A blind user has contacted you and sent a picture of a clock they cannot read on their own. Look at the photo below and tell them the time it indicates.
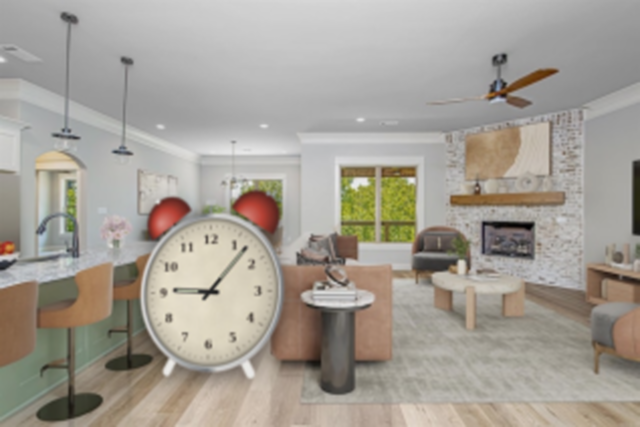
9:07
